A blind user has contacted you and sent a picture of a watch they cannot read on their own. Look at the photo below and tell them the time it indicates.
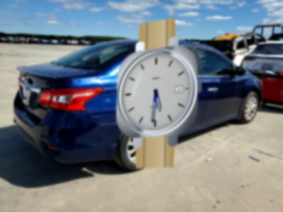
5:31
